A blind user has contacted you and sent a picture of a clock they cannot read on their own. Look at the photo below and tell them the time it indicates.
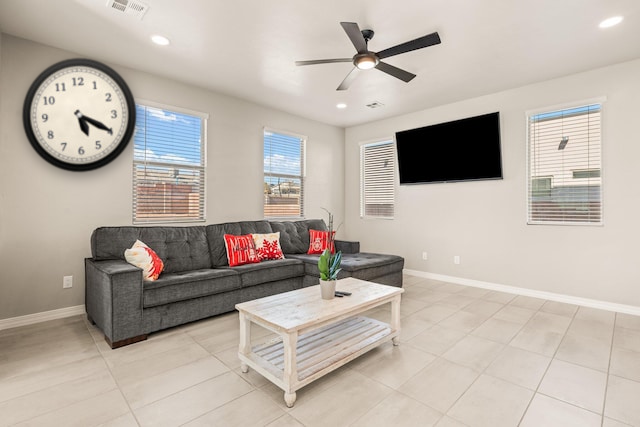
5:20
